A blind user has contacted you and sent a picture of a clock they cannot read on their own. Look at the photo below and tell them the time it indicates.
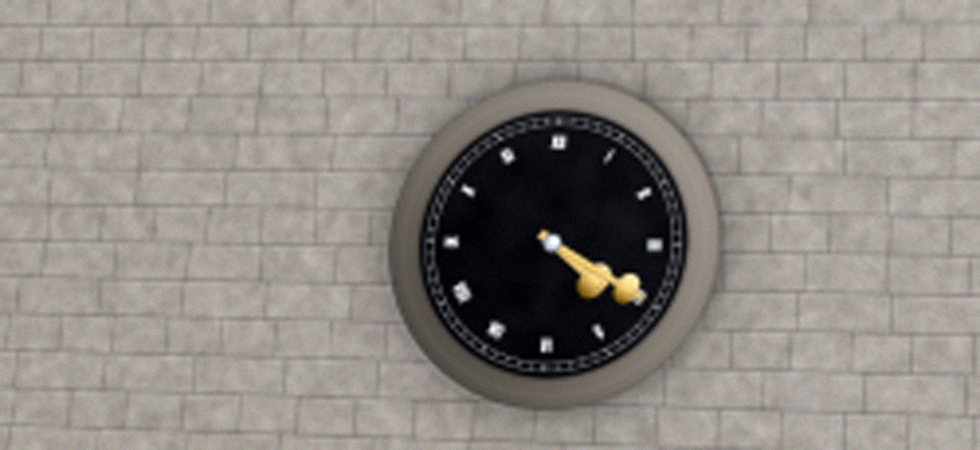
4:20
